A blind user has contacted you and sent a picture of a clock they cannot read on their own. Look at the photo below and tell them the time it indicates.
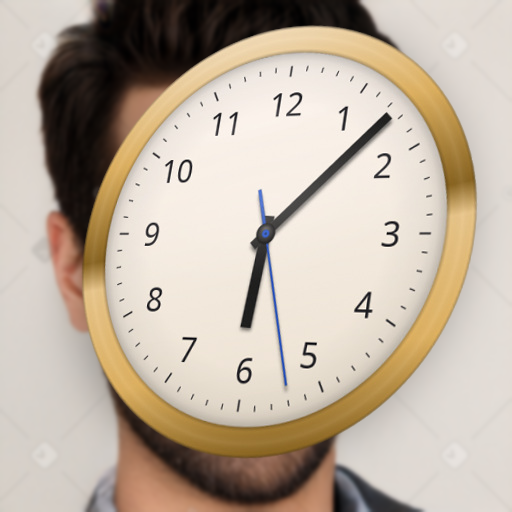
6:07:27
